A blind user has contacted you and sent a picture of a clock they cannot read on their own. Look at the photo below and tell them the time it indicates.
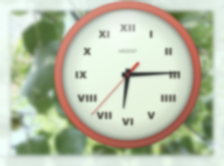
6:14:37
